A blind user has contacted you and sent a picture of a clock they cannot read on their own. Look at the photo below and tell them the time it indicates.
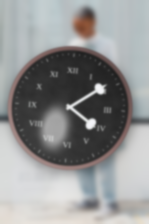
4:09
